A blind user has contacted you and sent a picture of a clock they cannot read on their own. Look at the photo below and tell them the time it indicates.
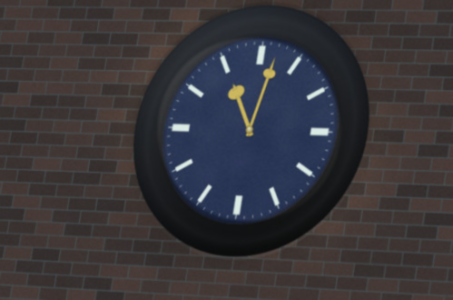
11:02
